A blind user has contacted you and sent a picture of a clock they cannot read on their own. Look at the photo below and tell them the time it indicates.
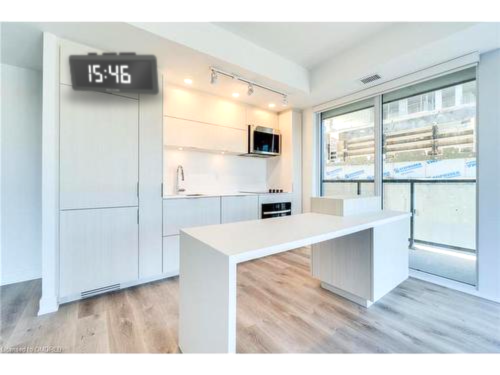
15:46
